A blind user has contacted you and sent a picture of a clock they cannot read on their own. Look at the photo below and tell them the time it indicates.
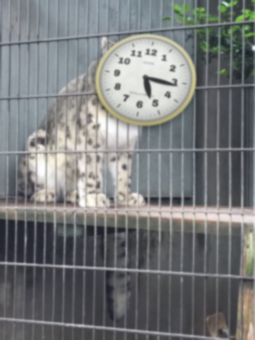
5:16
